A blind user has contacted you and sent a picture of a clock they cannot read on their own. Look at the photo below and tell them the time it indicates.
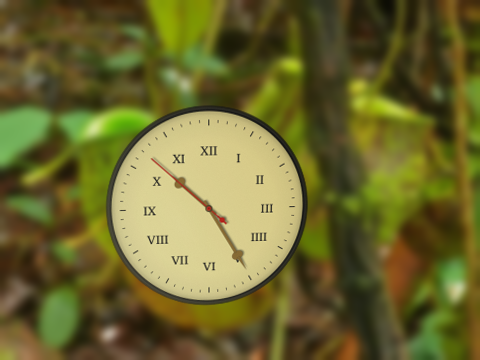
10:24:52
